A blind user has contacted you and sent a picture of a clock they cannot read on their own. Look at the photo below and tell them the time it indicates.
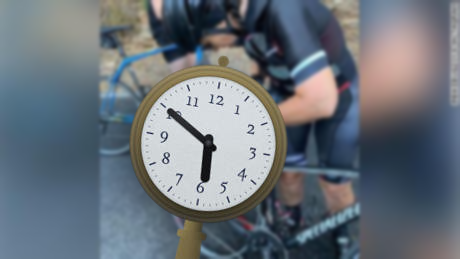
5:50
